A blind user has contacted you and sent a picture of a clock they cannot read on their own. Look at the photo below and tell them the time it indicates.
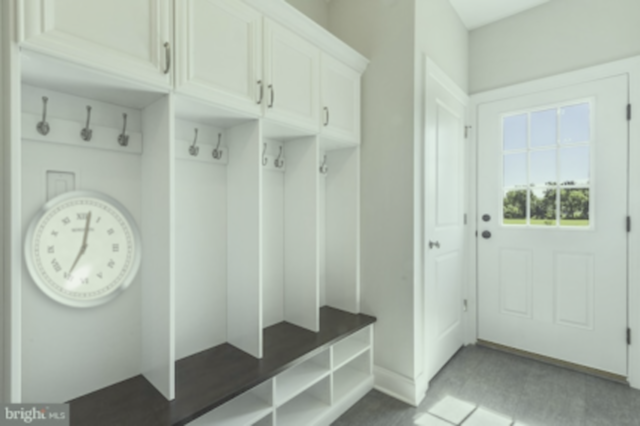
7:02
